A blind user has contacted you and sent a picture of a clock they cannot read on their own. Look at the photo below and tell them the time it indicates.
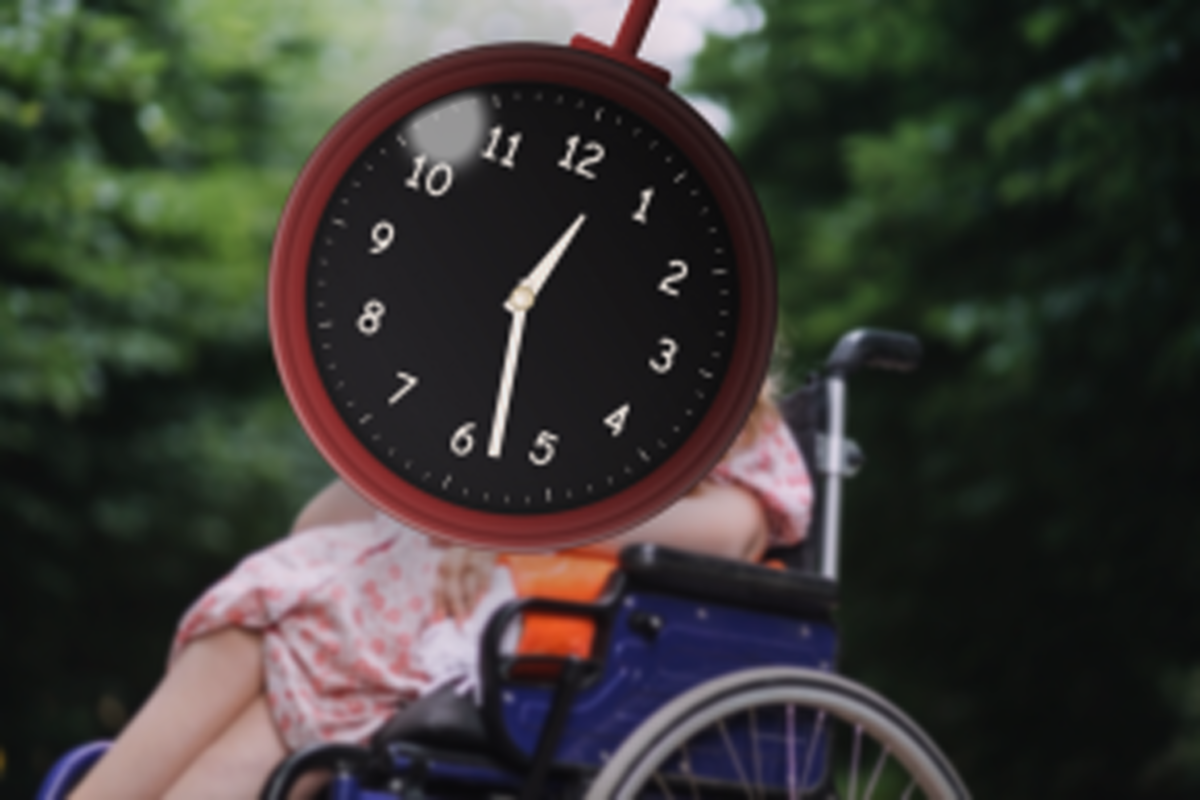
12:28
